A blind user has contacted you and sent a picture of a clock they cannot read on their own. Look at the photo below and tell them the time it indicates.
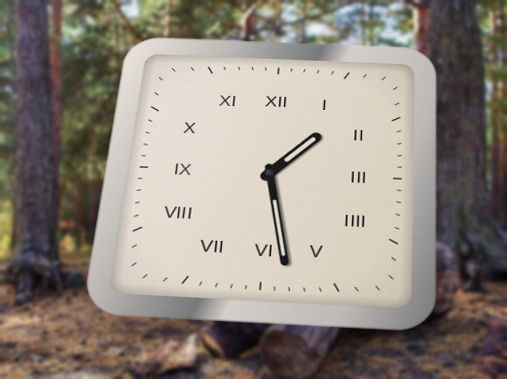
1:28
